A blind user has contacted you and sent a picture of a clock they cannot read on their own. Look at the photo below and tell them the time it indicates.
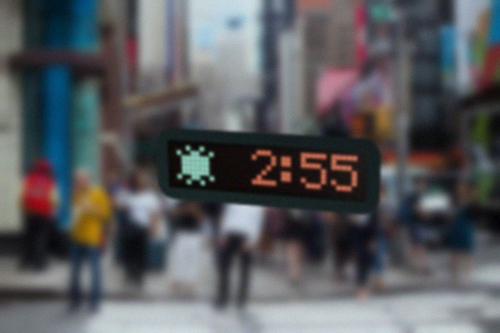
2:55
